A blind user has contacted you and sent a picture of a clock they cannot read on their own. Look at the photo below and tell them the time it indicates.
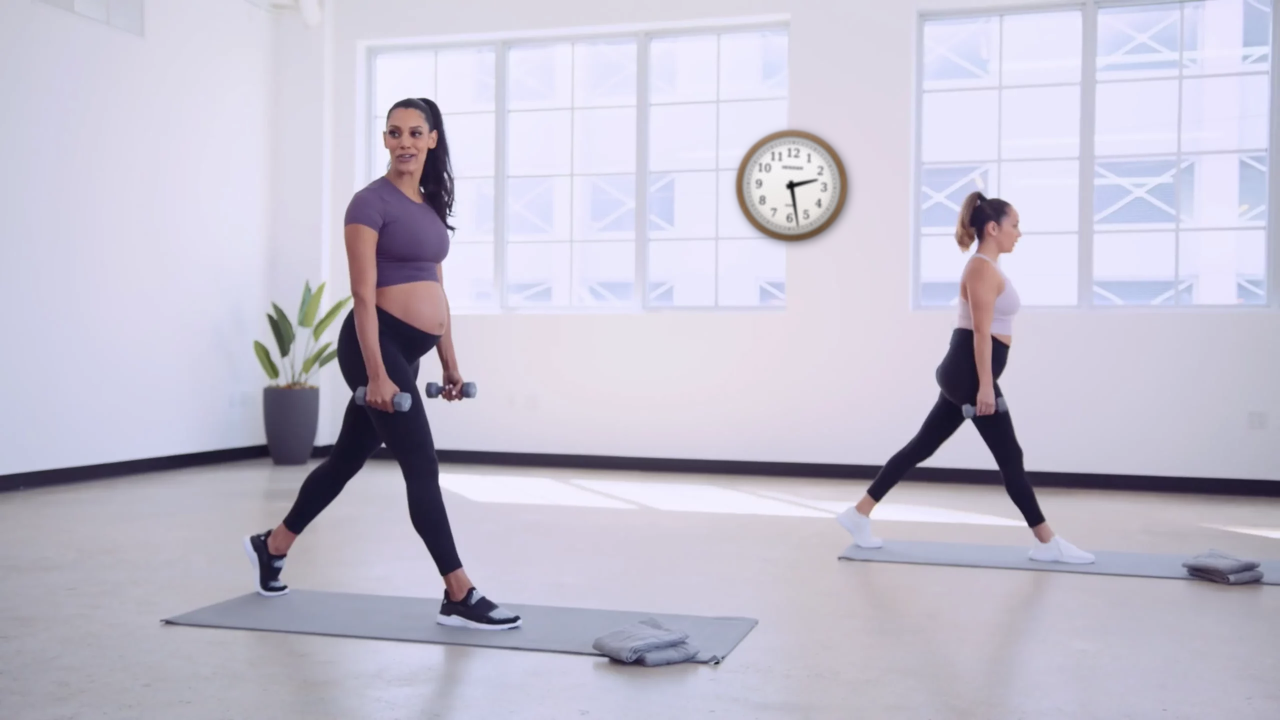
2:28
